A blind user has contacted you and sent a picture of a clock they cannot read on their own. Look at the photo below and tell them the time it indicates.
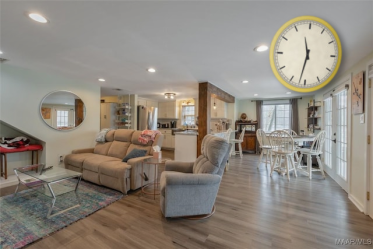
11:32
